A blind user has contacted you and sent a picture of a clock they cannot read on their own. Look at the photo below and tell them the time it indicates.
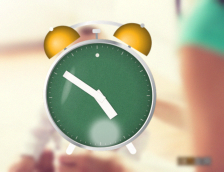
4:51
